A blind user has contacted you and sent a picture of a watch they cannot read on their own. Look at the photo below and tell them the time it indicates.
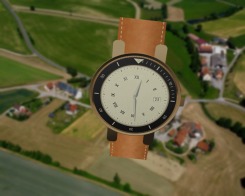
12:29
